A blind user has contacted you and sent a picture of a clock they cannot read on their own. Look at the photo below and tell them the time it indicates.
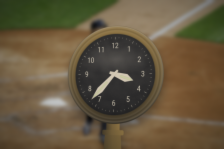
3:37
